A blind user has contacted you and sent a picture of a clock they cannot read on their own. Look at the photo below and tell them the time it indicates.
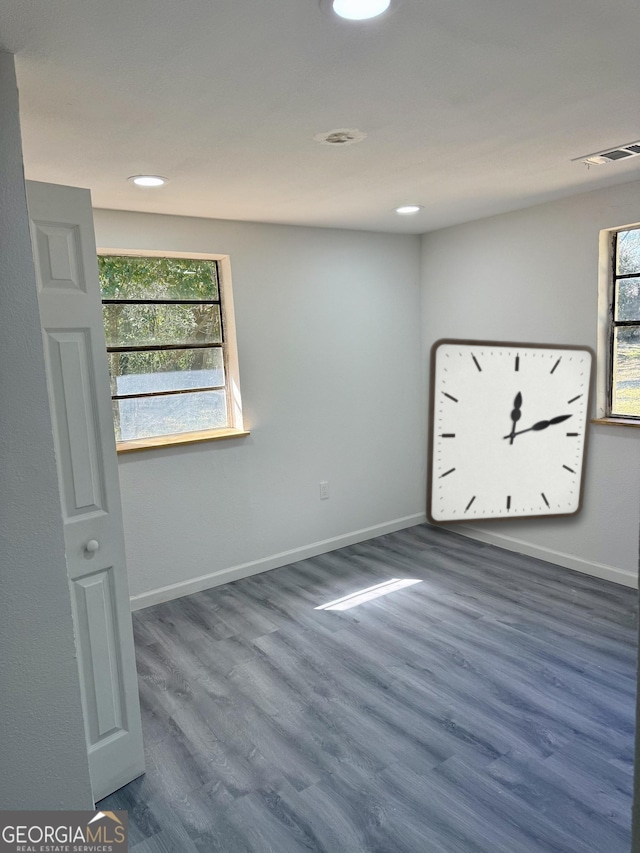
12:12
